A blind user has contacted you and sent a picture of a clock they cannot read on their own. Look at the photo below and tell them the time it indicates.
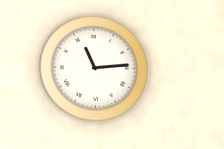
11:14
